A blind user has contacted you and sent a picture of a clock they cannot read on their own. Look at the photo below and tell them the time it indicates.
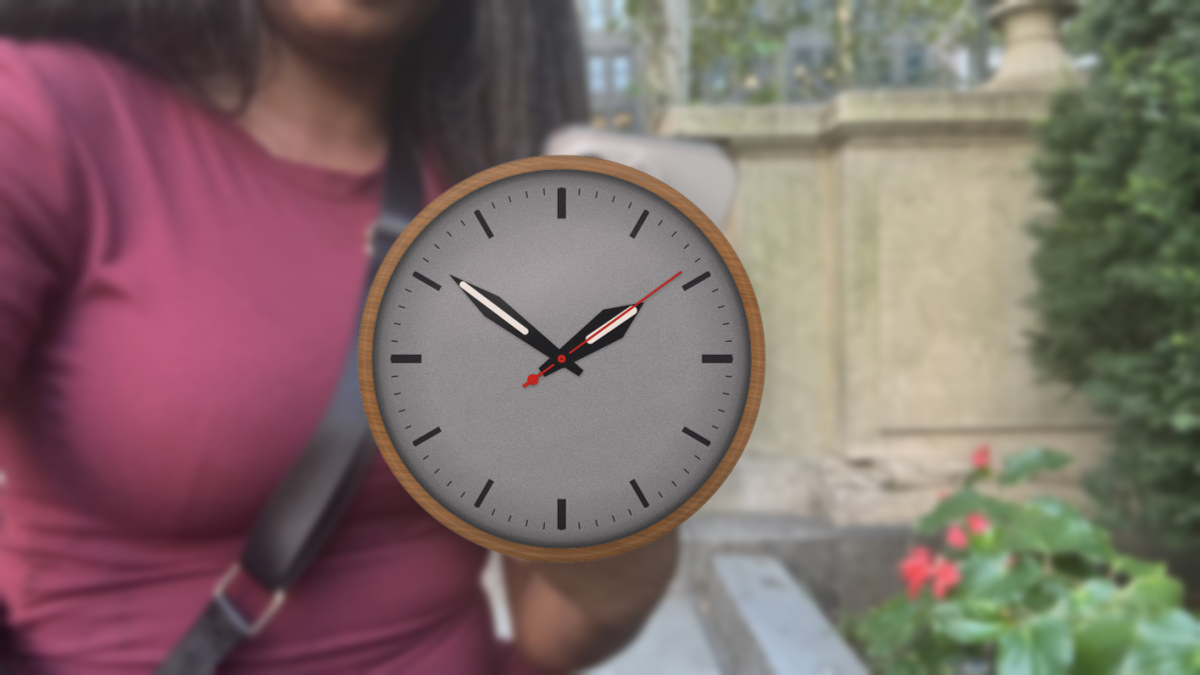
1:51:09
